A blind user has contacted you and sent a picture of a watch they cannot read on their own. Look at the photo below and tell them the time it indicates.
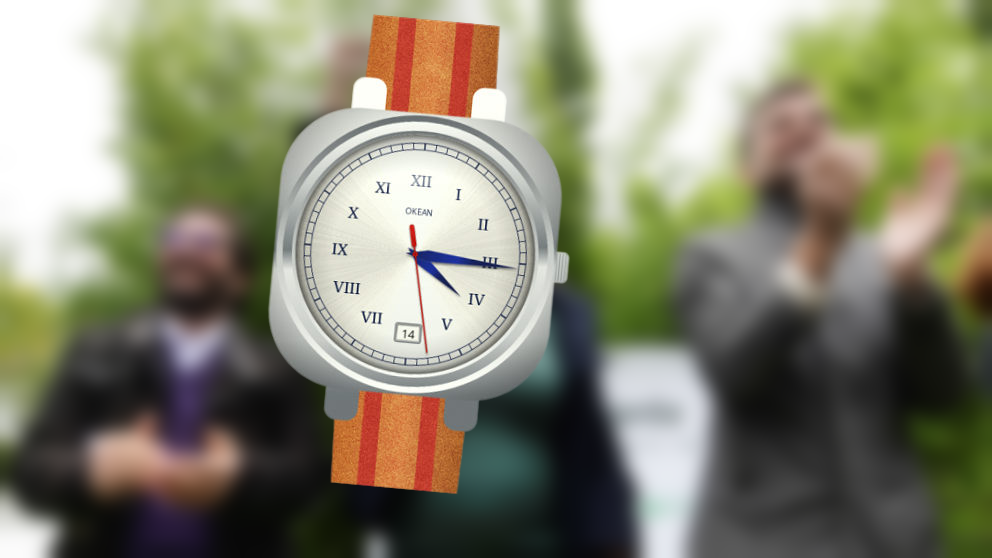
4:15:28
